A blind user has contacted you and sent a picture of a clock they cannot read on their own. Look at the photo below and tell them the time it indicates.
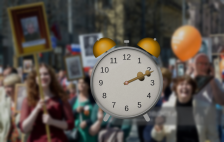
2:11
